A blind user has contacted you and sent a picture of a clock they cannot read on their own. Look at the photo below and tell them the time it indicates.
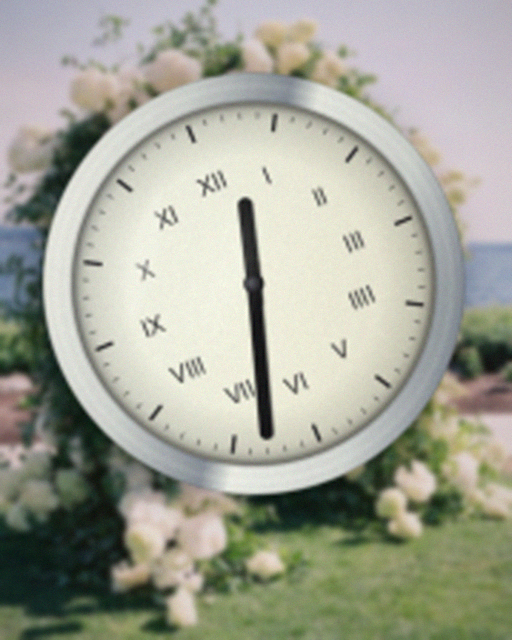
12:33
